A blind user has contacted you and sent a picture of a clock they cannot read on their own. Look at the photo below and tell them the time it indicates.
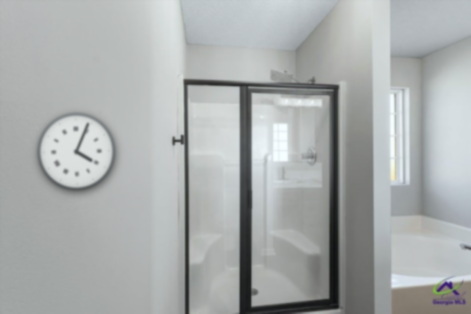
4:04
